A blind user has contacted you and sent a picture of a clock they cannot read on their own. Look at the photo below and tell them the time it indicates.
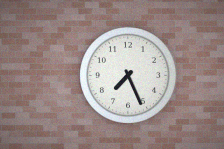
7:26
